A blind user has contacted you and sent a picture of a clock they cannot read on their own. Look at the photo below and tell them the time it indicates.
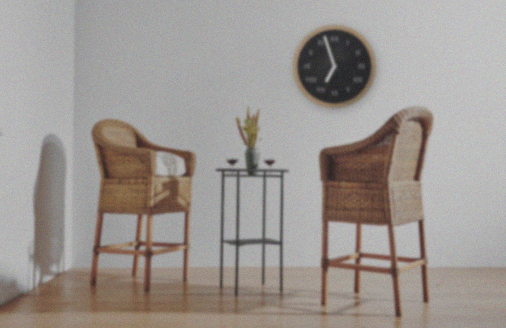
6:57
